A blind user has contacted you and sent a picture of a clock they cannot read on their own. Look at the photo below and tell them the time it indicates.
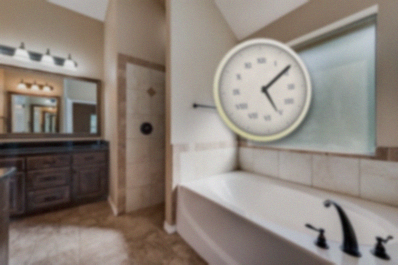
5:09
